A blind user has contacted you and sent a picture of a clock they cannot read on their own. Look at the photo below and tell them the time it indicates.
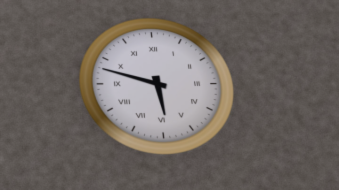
5:48
